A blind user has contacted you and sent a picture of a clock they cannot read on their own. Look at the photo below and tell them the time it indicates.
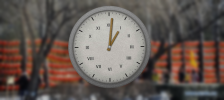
1:01
